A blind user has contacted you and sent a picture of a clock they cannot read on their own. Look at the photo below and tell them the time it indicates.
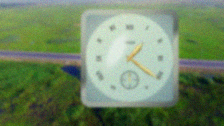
1:21
